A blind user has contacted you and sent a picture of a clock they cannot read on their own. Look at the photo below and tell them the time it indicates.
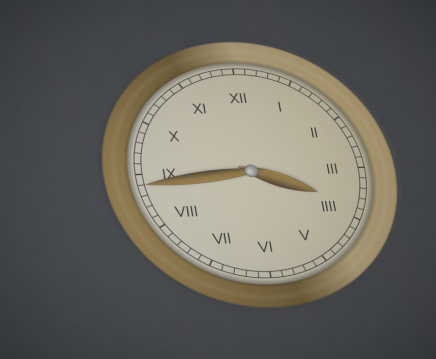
3:44
